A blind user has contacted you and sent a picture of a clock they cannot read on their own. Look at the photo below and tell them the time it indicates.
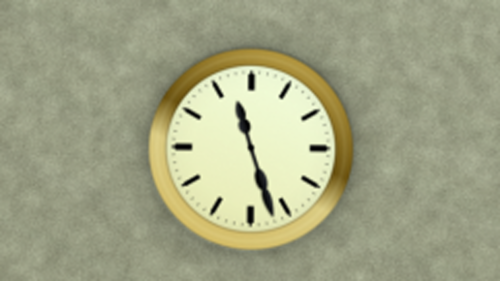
11:27
